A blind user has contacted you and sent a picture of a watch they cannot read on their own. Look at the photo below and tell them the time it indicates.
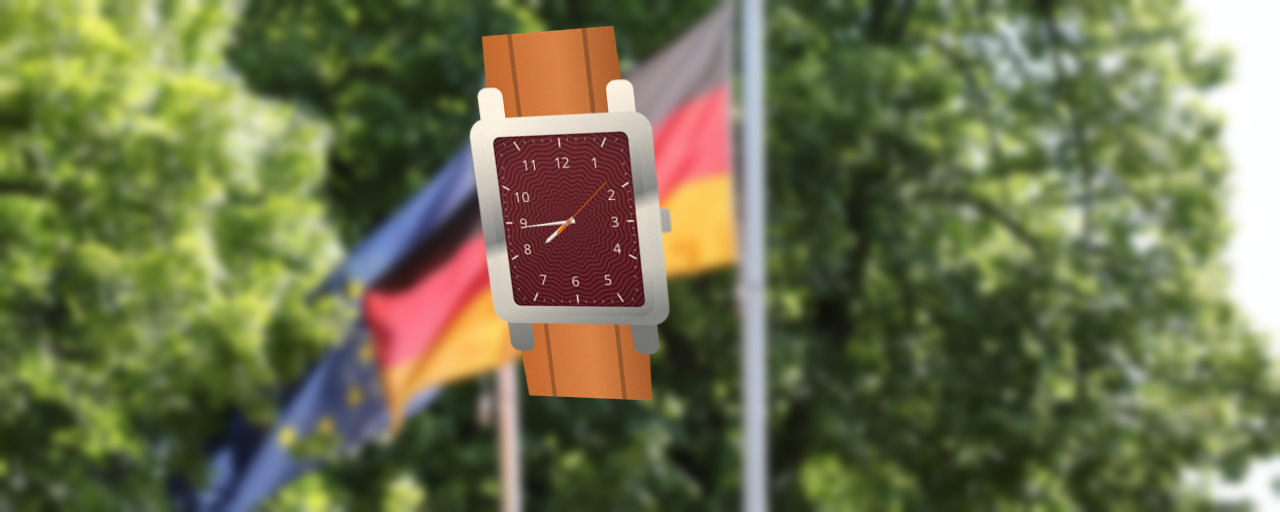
7:44:08
